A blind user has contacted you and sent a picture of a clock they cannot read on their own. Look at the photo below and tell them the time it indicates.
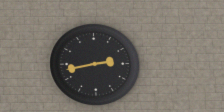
2:43
